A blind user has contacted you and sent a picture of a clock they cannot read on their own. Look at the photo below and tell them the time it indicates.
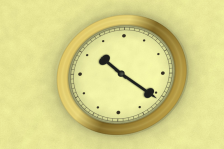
10:21
